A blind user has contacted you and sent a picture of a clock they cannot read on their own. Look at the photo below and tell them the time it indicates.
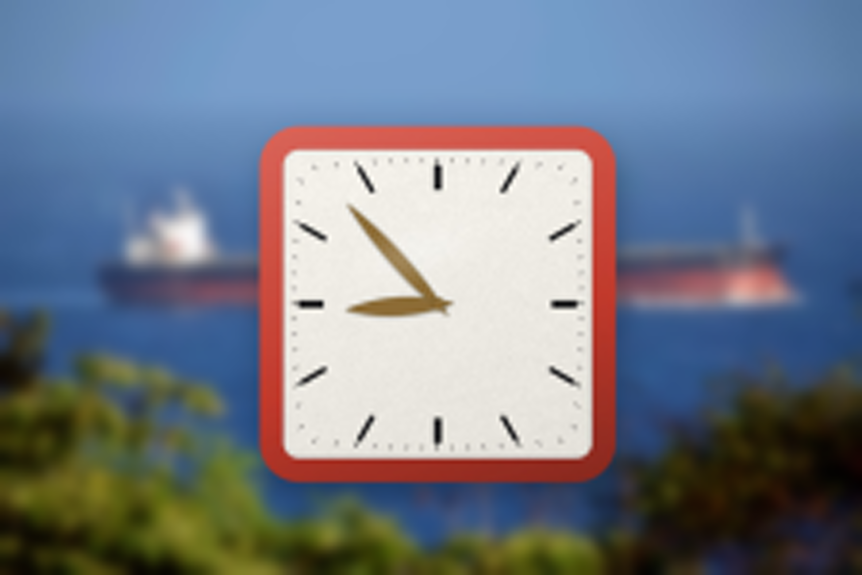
8:53
